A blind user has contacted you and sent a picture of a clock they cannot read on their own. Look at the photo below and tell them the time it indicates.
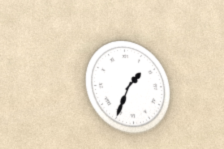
1:35
